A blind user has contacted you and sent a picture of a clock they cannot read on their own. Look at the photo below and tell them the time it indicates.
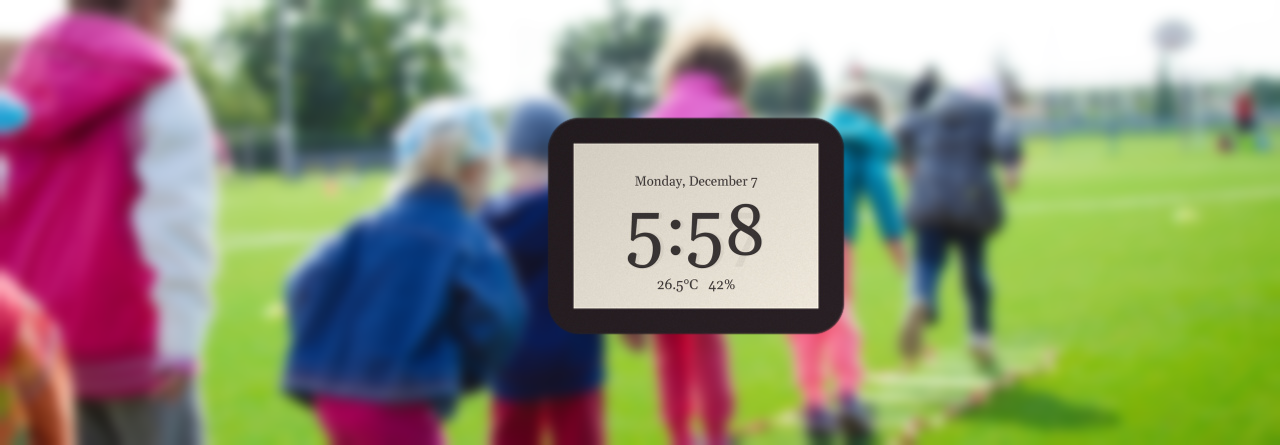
5:58
